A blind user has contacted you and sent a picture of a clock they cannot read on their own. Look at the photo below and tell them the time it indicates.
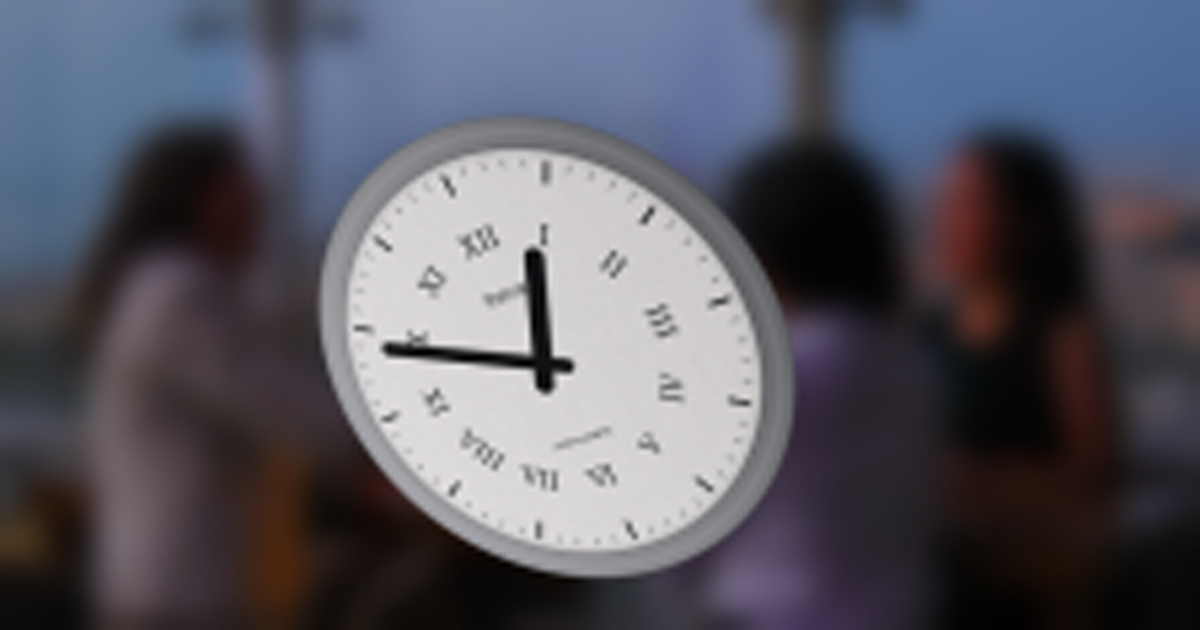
12:49
